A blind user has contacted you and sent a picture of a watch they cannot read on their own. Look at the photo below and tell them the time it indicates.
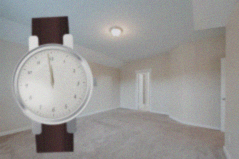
11:59
